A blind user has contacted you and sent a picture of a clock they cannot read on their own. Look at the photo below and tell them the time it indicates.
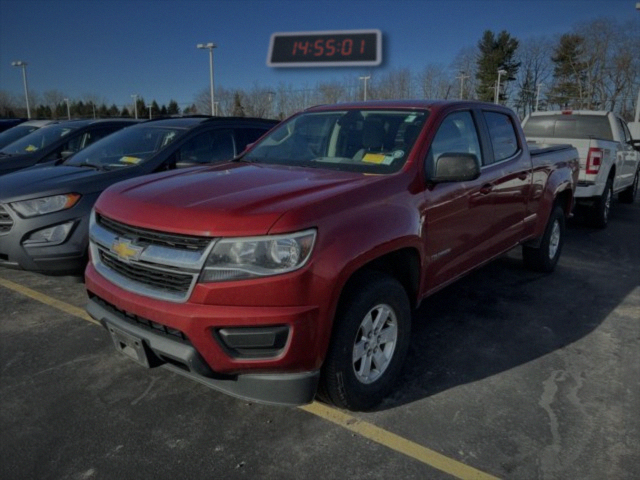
14:55:01
